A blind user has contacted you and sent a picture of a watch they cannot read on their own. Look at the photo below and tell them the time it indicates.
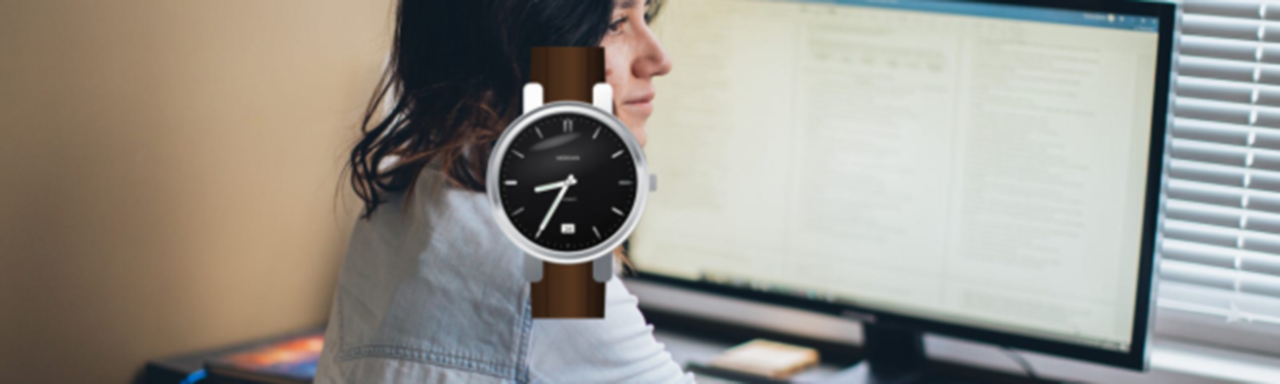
8:35
